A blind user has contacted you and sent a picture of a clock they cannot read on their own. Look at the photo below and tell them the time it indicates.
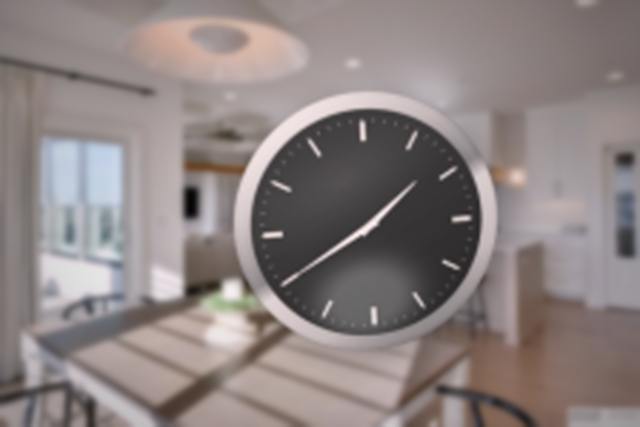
1:40
